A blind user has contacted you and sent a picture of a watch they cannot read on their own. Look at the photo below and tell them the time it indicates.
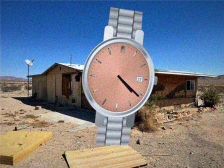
4:21
